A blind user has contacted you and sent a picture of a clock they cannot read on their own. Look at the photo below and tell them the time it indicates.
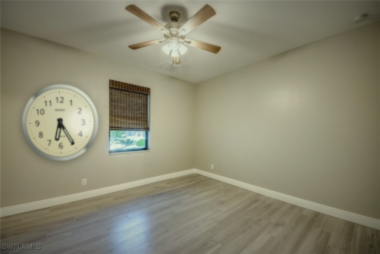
6:25
